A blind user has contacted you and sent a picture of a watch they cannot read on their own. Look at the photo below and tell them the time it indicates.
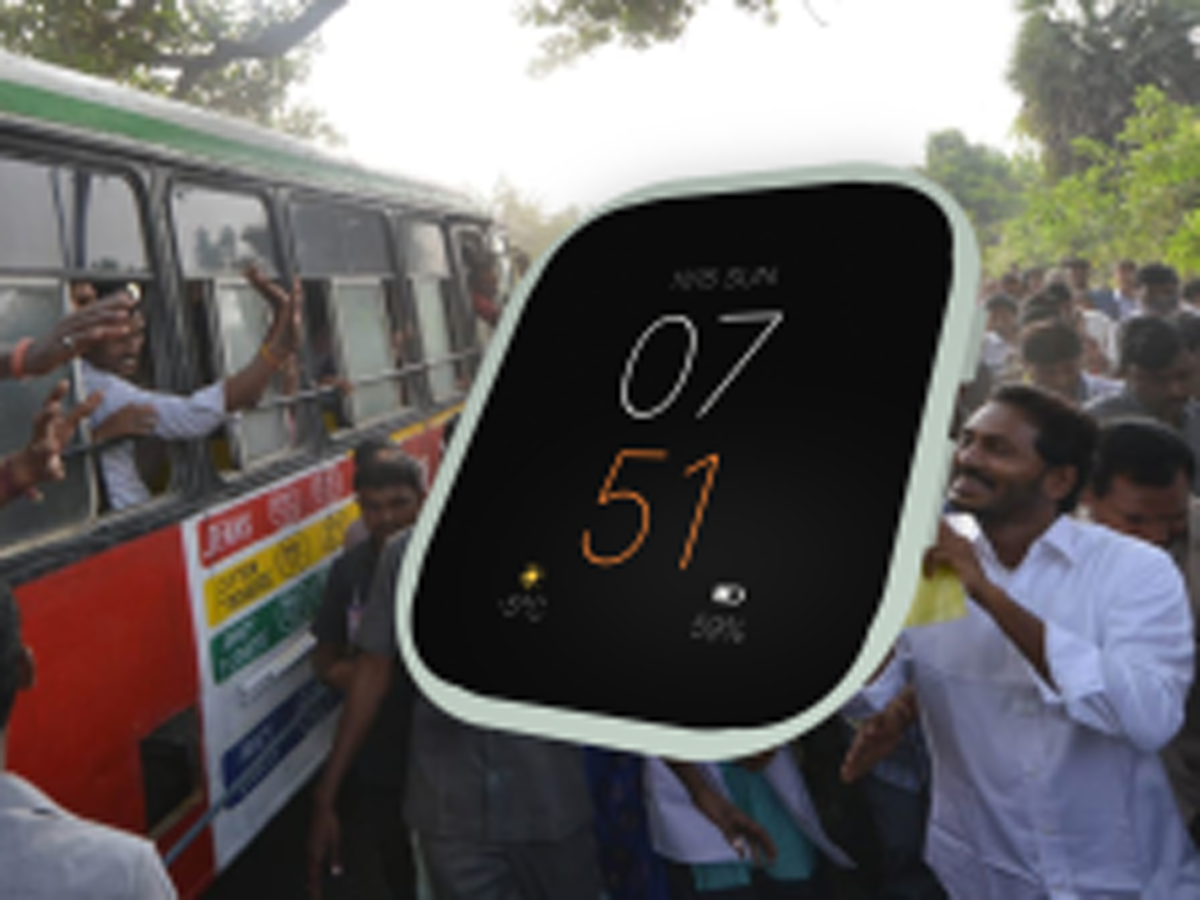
7:51
